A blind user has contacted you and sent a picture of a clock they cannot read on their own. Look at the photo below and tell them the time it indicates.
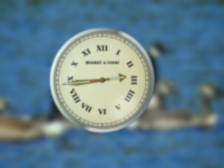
2:44
